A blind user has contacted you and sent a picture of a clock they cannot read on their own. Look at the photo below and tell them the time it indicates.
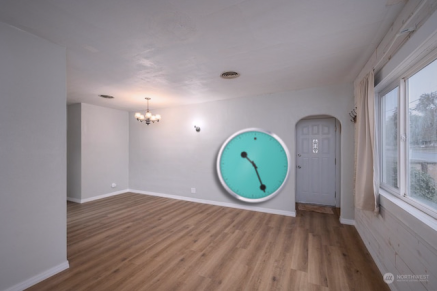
10:26
